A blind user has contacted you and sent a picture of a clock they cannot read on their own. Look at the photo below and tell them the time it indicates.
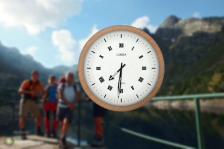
7:31
